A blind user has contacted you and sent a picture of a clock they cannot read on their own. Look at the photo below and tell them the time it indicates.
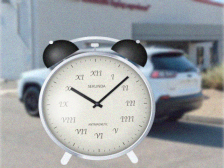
10:08
